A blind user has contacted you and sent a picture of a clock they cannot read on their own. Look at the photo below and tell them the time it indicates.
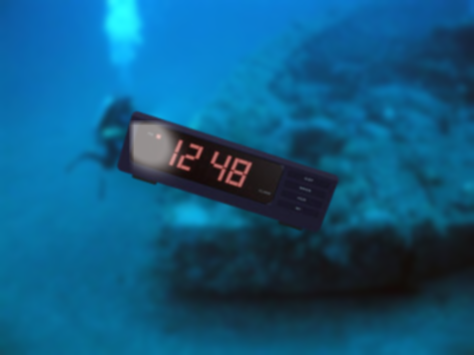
12:48
